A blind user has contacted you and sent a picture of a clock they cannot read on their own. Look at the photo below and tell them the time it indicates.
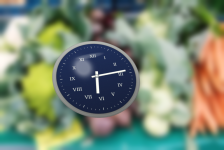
6:14
